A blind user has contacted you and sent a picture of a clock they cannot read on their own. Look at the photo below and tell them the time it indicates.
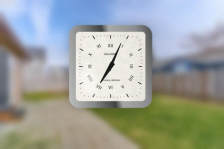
7:04
